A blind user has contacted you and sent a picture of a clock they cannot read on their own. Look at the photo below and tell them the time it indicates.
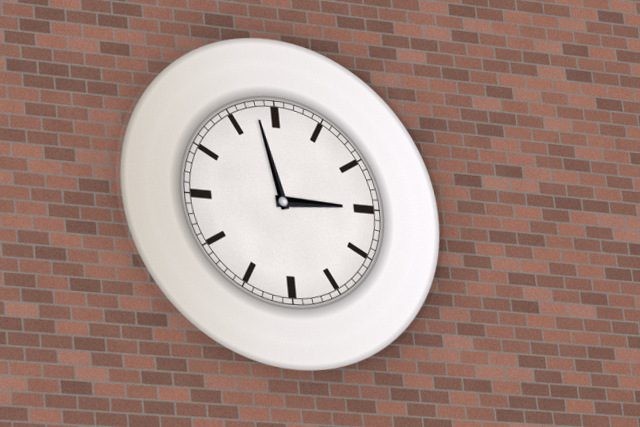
2:58
